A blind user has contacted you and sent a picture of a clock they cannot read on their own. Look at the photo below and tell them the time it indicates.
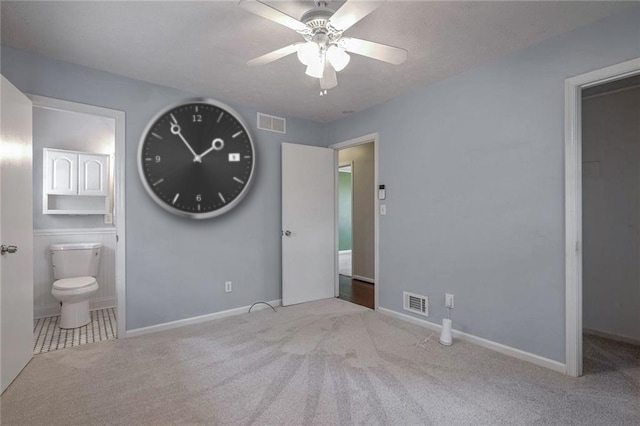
1:54
